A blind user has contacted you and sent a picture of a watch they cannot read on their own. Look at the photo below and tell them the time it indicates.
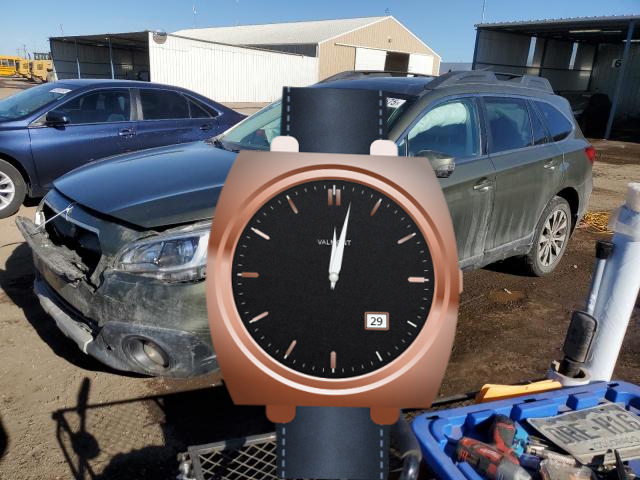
12:02
